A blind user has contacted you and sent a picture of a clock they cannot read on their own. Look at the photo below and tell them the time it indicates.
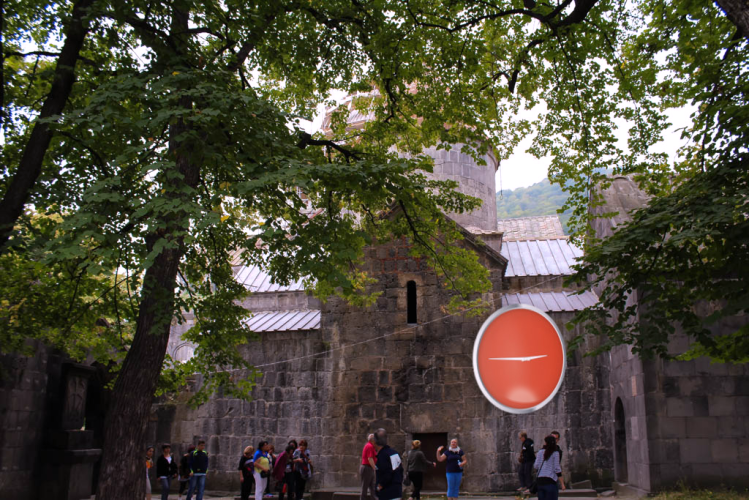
2:45
